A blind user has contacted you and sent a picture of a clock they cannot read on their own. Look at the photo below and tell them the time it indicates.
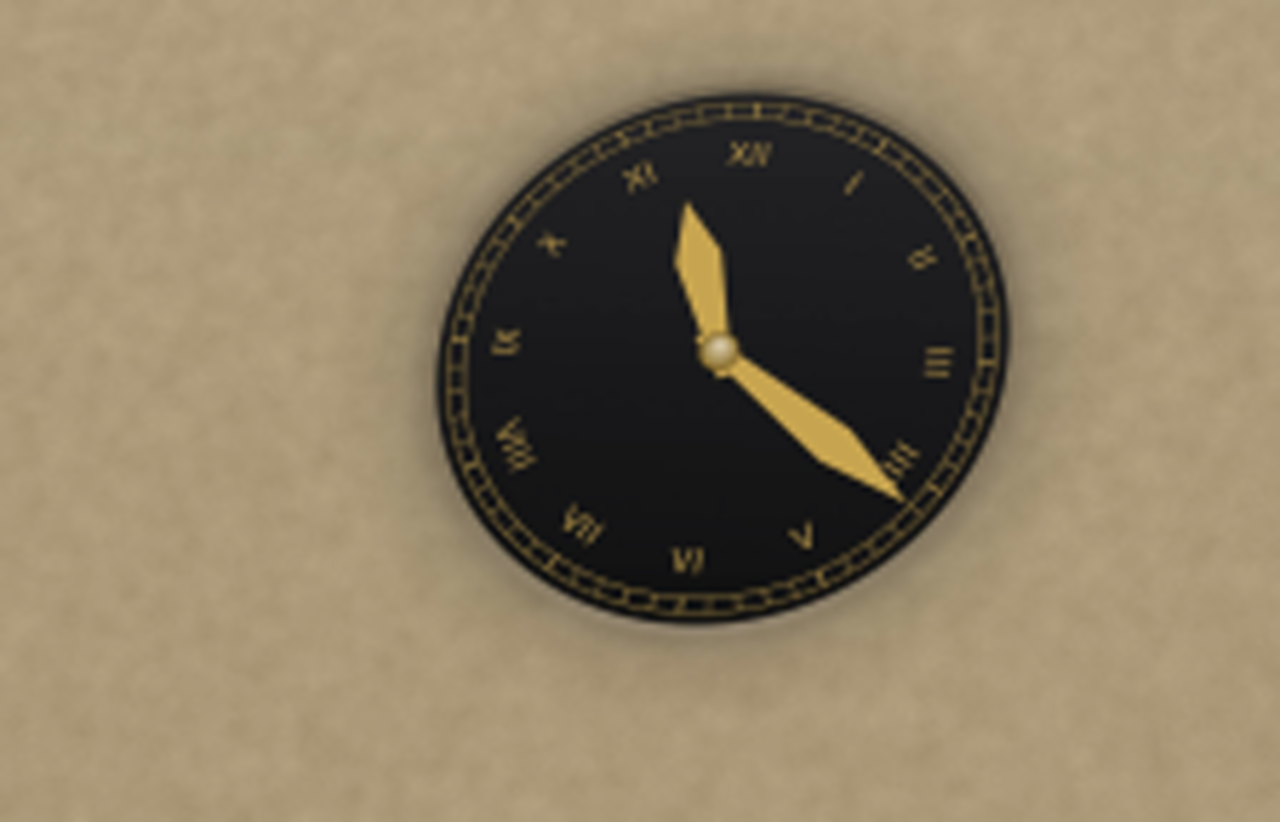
11:21
